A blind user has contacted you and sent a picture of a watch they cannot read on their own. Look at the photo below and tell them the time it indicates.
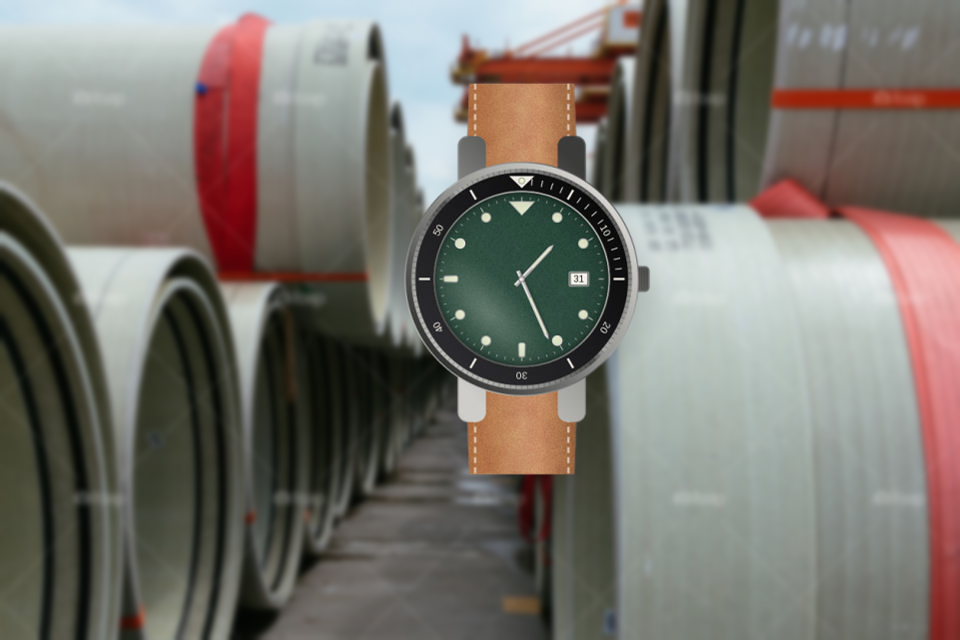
1:26
